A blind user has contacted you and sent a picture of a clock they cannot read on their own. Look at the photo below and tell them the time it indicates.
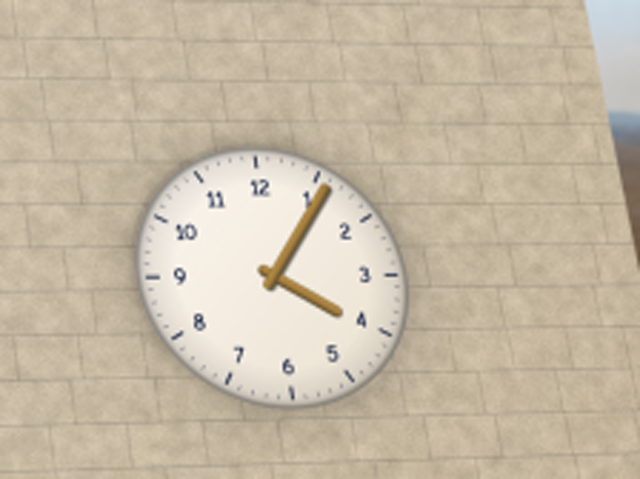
4:06
